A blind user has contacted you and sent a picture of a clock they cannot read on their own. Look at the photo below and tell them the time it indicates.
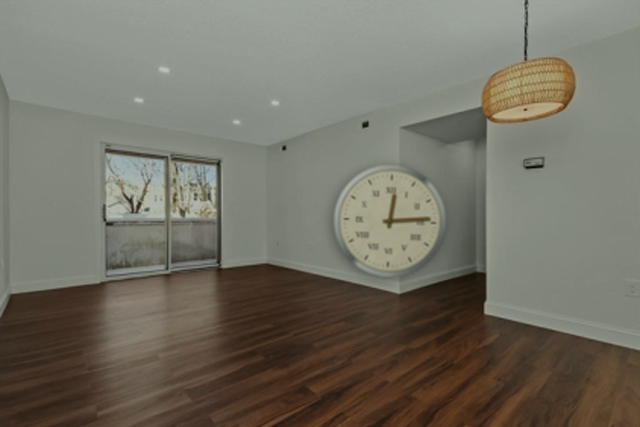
12:14
